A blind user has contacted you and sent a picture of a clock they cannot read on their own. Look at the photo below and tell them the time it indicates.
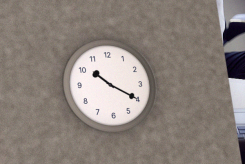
10:20
